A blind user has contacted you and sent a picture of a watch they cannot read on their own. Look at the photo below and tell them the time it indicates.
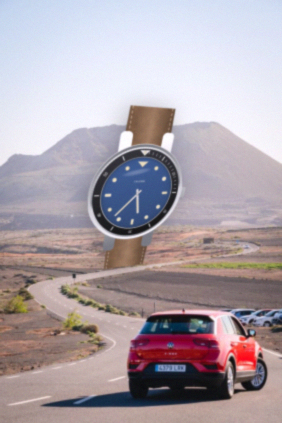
5:37
